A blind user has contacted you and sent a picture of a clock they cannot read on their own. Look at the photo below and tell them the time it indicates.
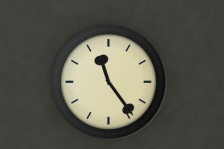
11:24
